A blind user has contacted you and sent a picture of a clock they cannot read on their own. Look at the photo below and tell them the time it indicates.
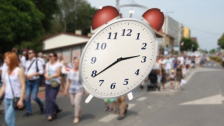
2:39
